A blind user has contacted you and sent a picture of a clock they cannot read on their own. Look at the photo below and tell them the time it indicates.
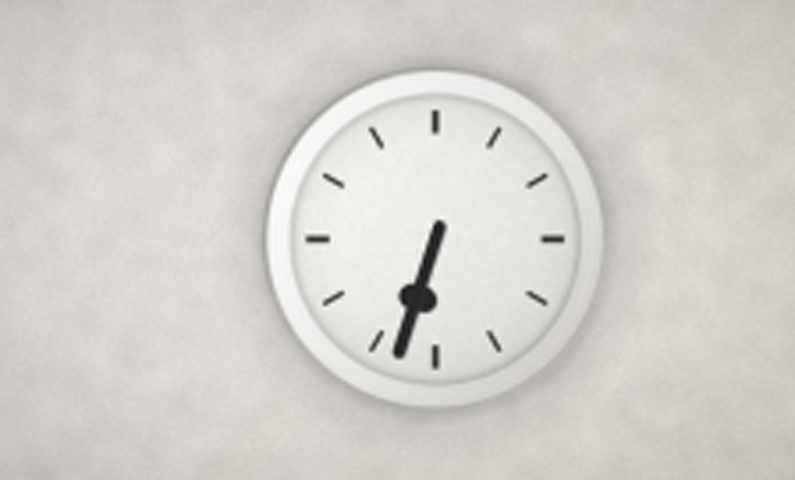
6:33
